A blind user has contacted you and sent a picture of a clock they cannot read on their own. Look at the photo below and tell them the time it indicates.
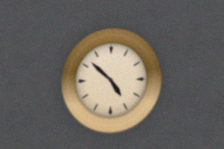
4:52
